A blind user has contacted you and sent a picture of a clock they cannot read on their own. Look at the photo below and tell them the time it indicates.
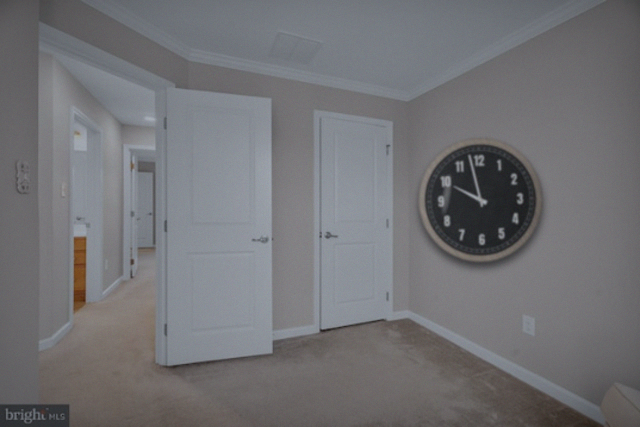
9:58
